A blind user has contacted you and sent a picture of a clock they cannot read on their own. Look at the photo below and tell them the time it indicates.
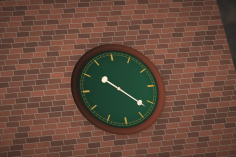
10:22
